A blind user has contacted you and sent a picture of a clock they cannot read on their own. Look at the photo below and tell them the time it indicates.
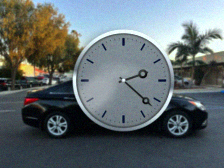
2:22
